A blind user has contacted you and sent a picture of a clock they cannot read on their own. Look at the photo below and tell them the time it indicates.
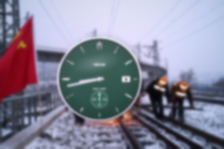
8:43
